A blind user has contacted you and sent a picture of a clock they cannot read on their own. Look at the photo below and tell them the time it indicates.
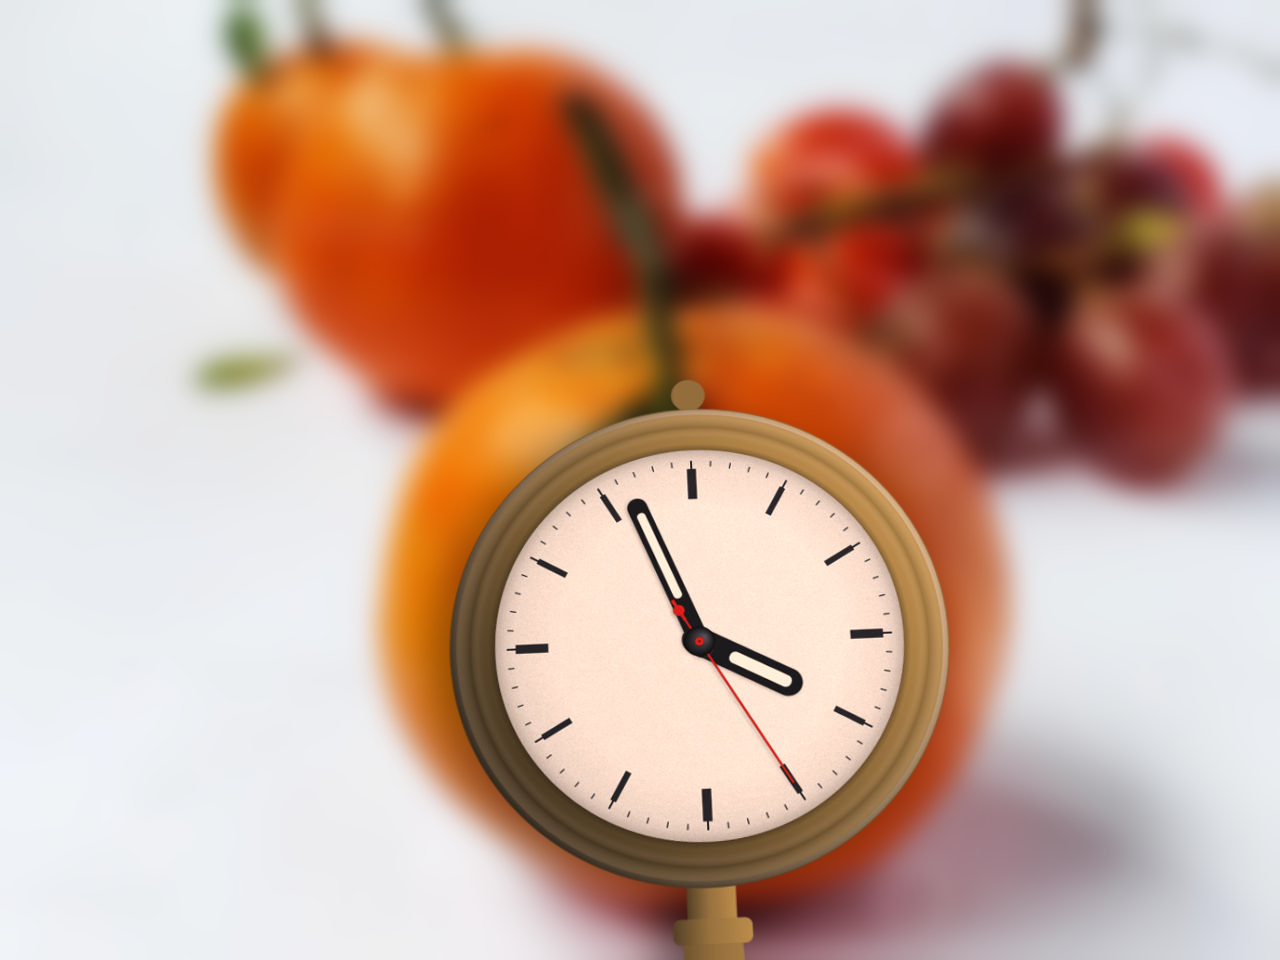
3:56:25
